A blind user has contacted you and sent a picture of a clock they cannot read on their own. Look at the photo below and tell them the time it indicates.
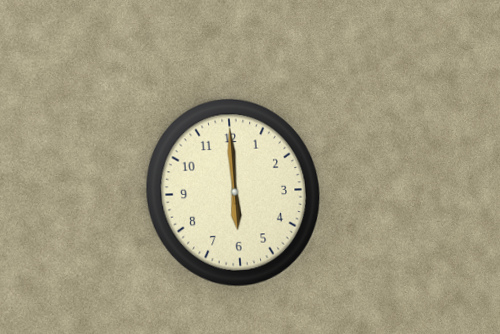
6:00
